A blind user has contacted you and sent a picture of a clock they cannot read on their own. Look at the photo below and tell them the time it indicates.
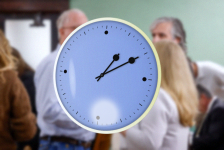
1:10
